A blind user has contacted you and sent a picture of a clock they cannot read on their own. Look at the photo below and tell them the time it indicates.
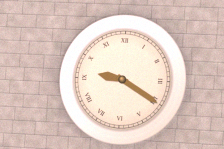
9:20
